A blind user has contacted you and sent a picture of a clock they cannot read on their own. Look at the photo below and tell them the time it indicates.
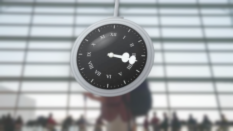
3:17
